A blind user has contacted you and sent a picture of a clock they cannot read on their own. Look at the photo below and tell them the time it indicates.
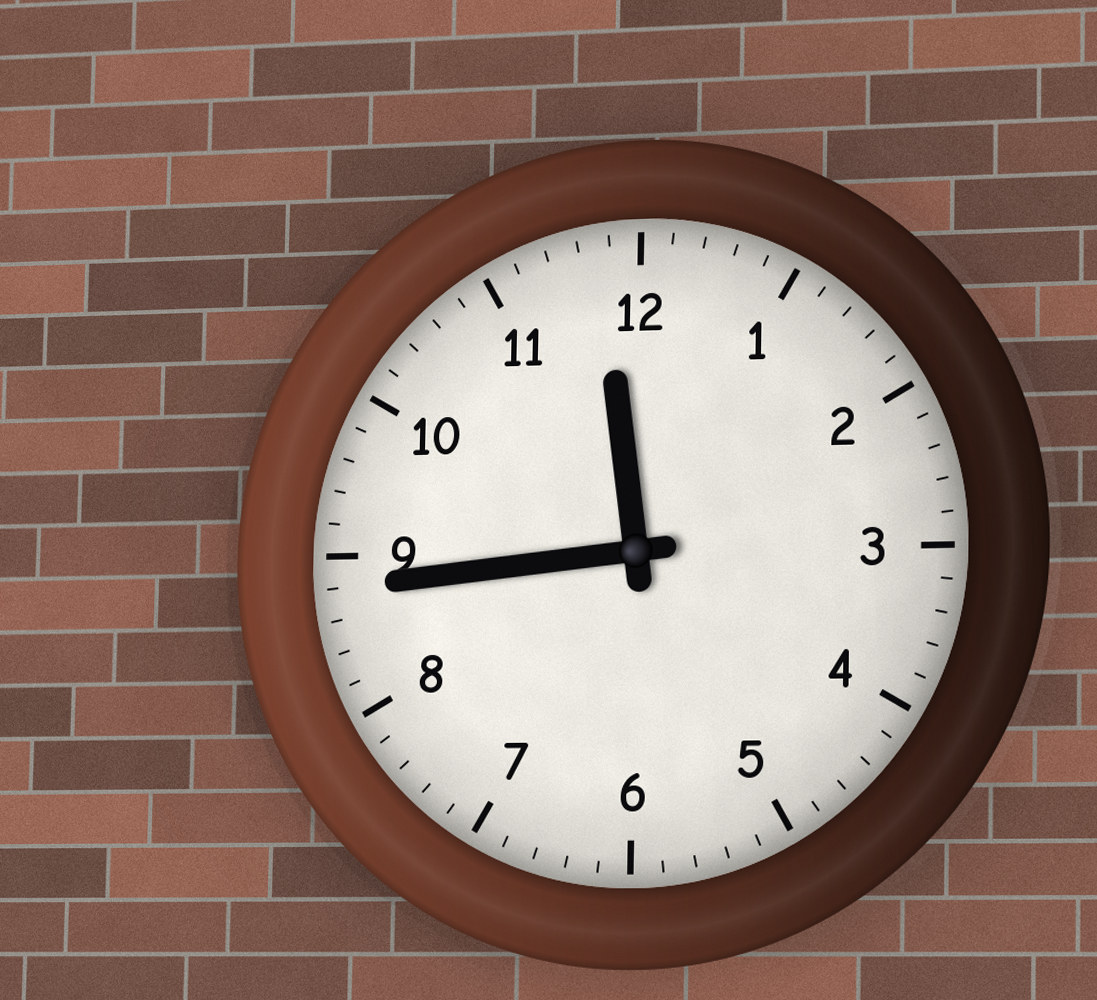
11:44
